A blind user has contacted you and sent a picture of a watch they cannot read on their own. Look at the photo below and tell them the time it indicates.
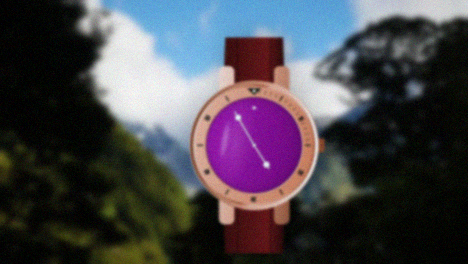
4:55
